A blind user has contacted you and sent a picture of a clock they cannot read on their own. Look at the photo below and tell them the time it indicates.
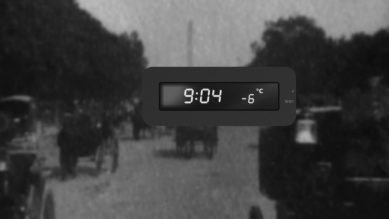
9:04
